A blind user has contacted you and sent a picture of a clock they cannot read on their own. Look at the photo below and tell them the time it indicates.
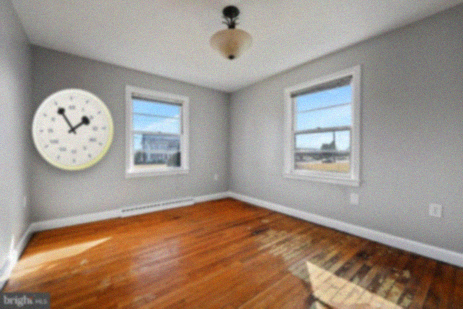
1:55
